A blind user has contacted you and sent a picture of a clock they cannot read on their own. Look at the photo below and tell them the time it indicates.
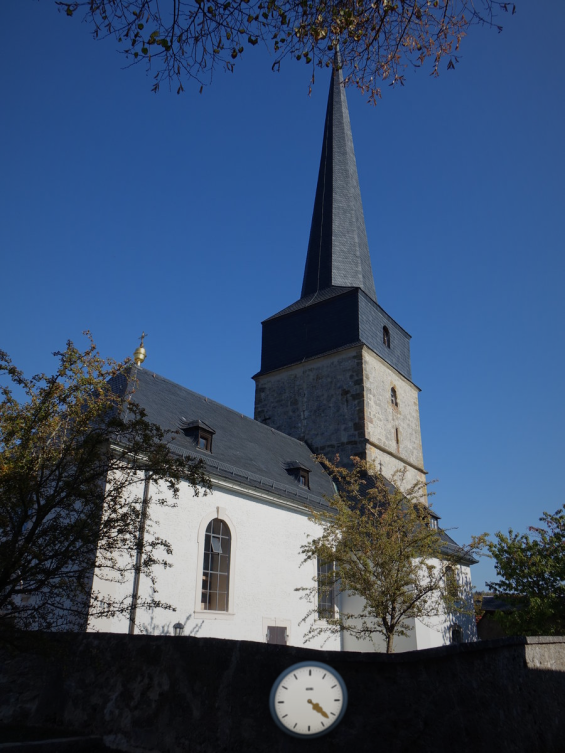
4:22
